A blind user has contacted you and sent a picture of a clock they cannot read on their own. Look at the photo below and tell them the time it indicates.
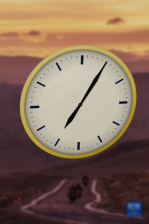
7:05
